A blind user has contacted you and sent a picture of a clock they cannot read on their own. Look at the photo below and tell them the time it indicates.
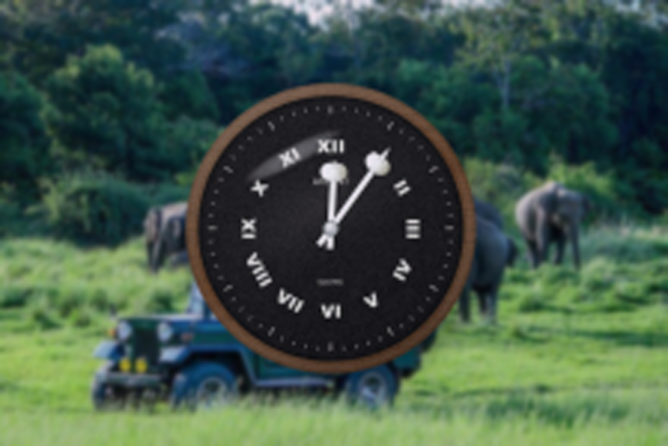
12:06
